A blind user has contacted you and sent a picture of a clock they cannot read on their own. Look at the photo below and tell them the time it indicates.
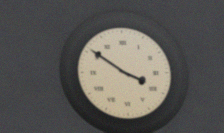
3:51
